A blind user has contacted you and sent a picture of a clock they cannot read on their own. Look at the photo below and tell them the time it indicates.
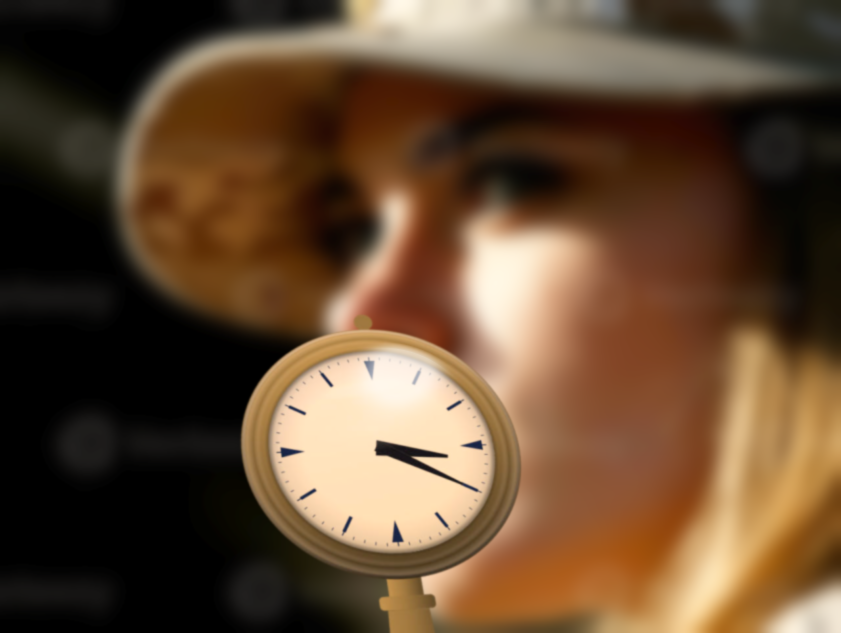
3:20
